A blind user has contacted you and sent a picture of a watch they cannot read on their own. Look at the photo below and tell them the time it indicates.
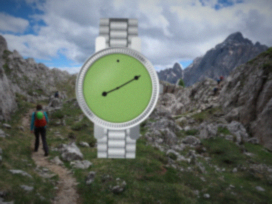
8:10
